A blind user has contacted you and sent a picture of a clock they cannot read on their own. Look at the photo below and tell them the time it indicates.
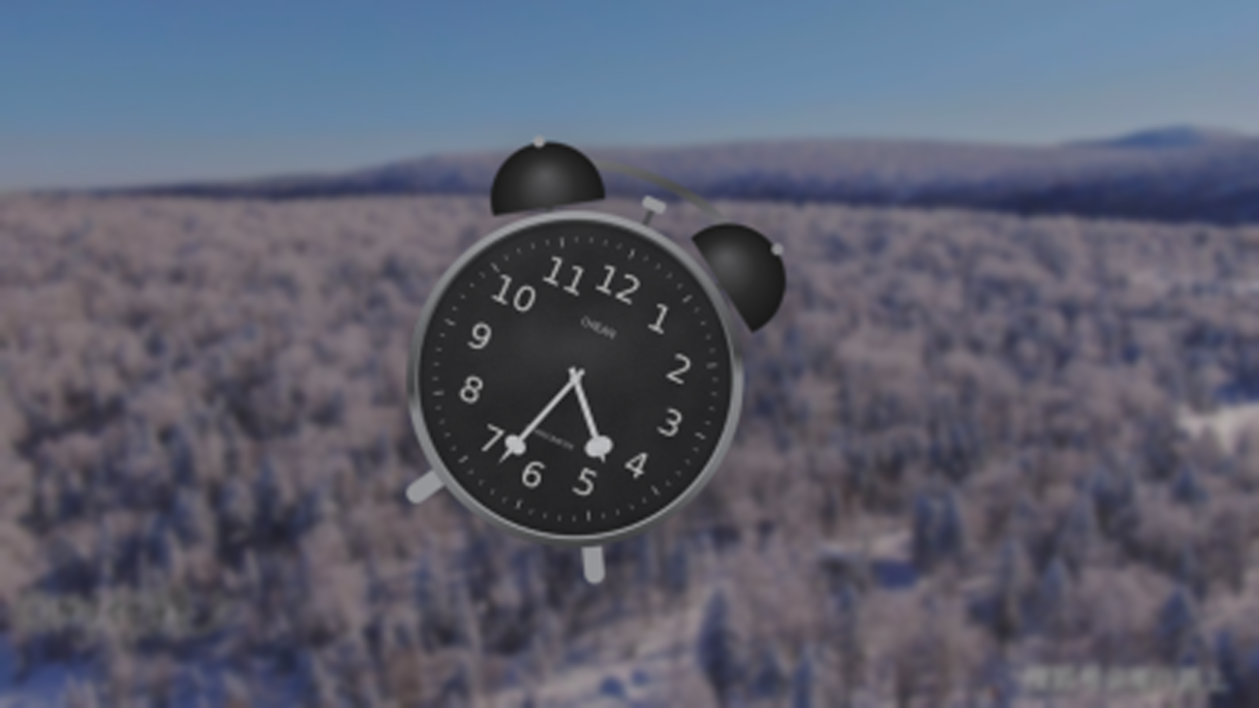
4:33
